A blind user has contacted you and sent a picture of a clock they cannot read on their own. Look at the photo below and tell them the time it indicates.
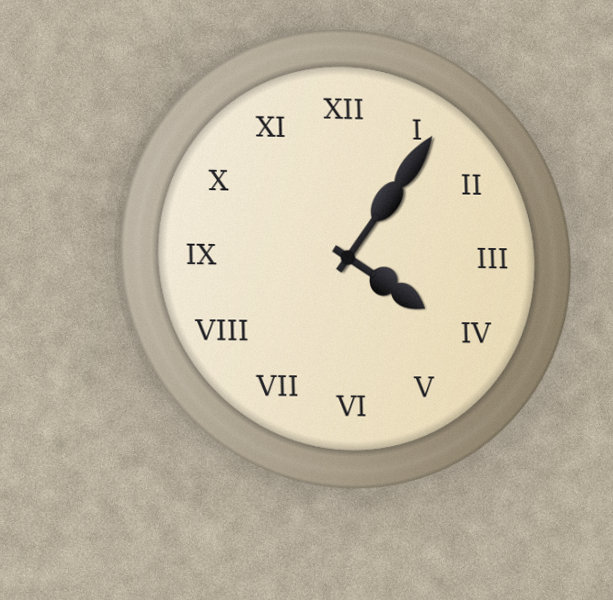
4:06
